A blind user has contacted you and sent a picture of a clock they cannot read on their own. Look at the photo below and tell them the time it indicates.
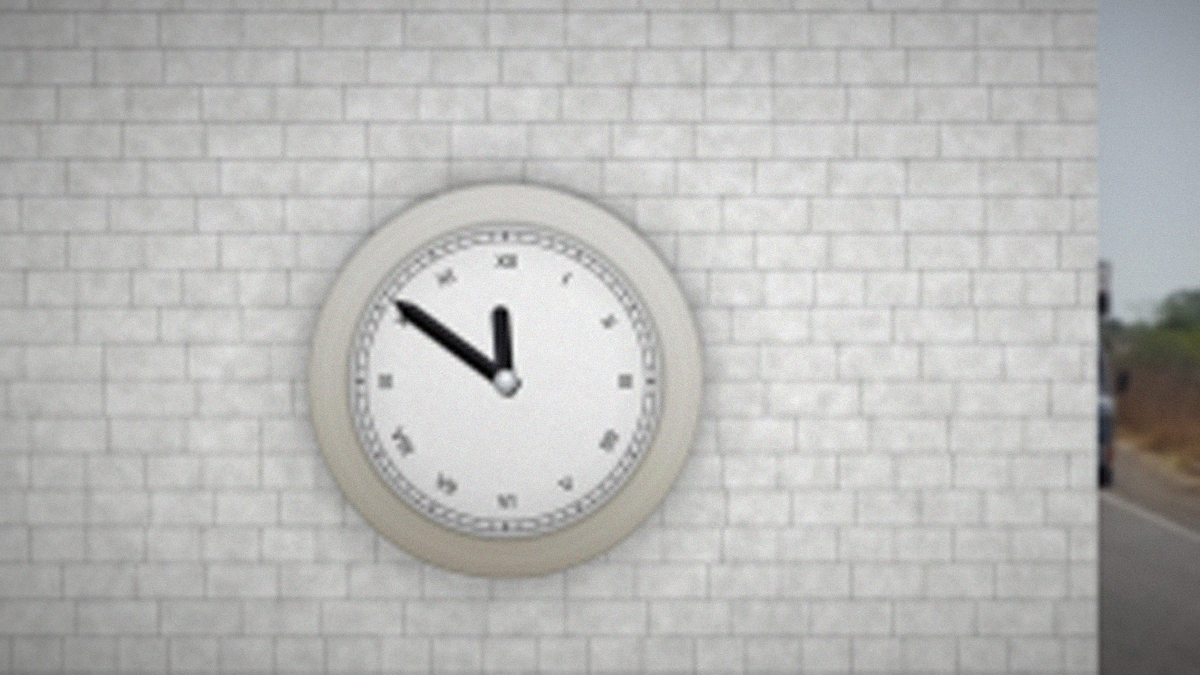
11:51
